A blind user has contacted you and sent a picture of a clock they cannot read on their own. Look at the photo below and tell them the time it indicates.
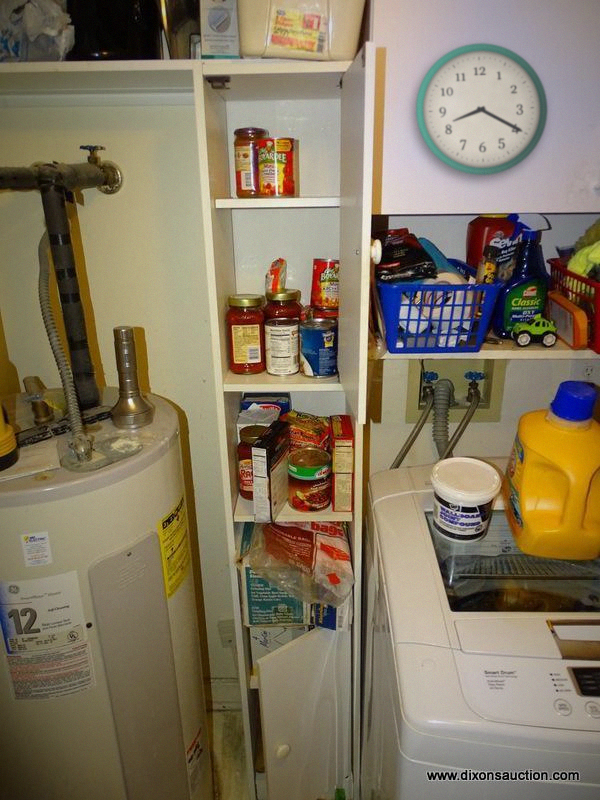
8:20
